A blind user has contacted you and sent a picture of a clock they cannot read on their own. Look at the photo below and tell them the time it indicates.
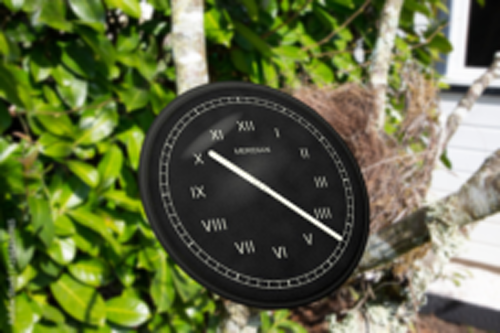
10:22
